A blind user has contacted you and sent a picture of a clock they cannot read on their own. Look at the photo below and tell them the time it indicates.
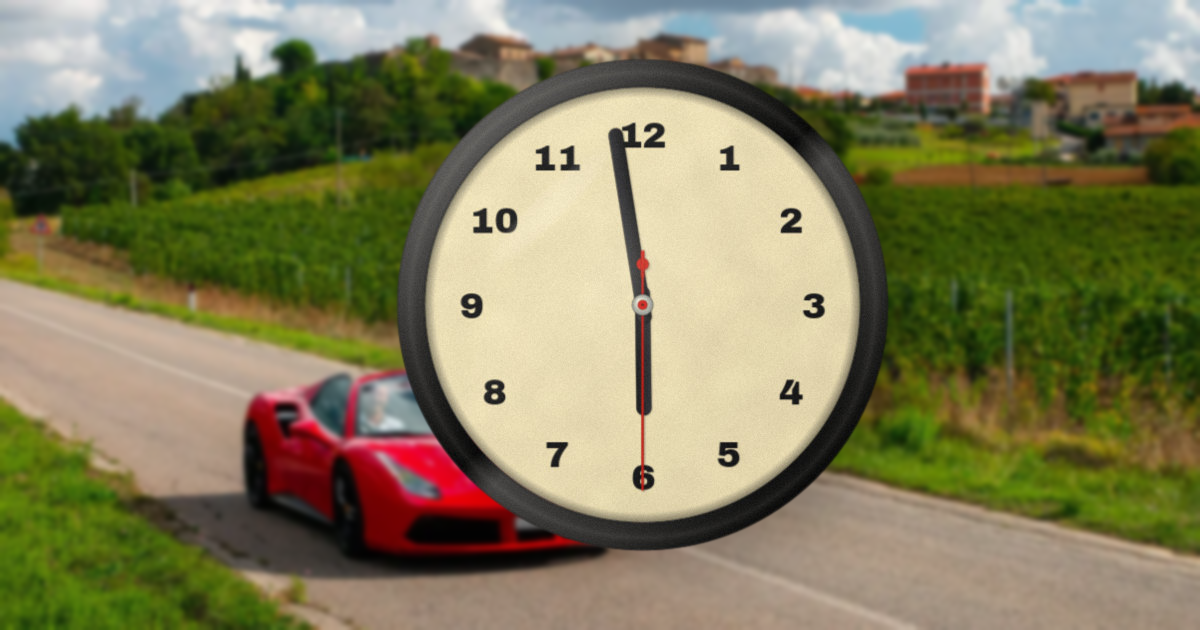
5:58:30
